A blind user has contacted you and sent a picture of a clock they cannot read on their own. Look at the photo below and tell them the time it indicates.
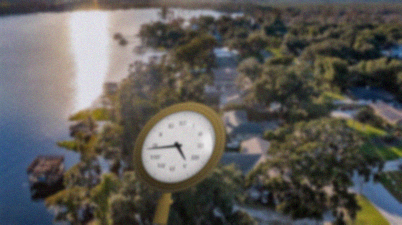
4:44
